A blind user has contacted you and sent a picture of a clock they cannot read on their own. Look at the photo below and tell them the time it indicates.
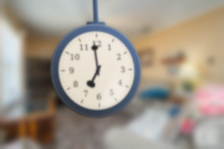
6:59
